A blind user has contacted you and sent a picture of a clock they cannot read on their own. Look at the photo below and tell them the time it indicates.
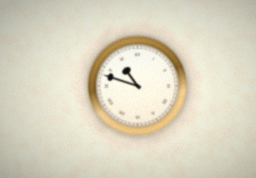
10:48
